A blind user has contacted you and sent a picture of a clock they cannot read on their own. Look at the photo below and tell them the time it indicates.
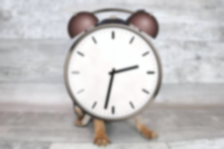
2:32
